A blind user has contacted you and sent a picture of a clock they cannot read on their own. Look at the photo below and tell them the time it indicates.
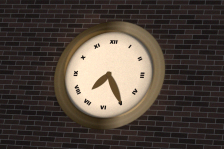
7:25
